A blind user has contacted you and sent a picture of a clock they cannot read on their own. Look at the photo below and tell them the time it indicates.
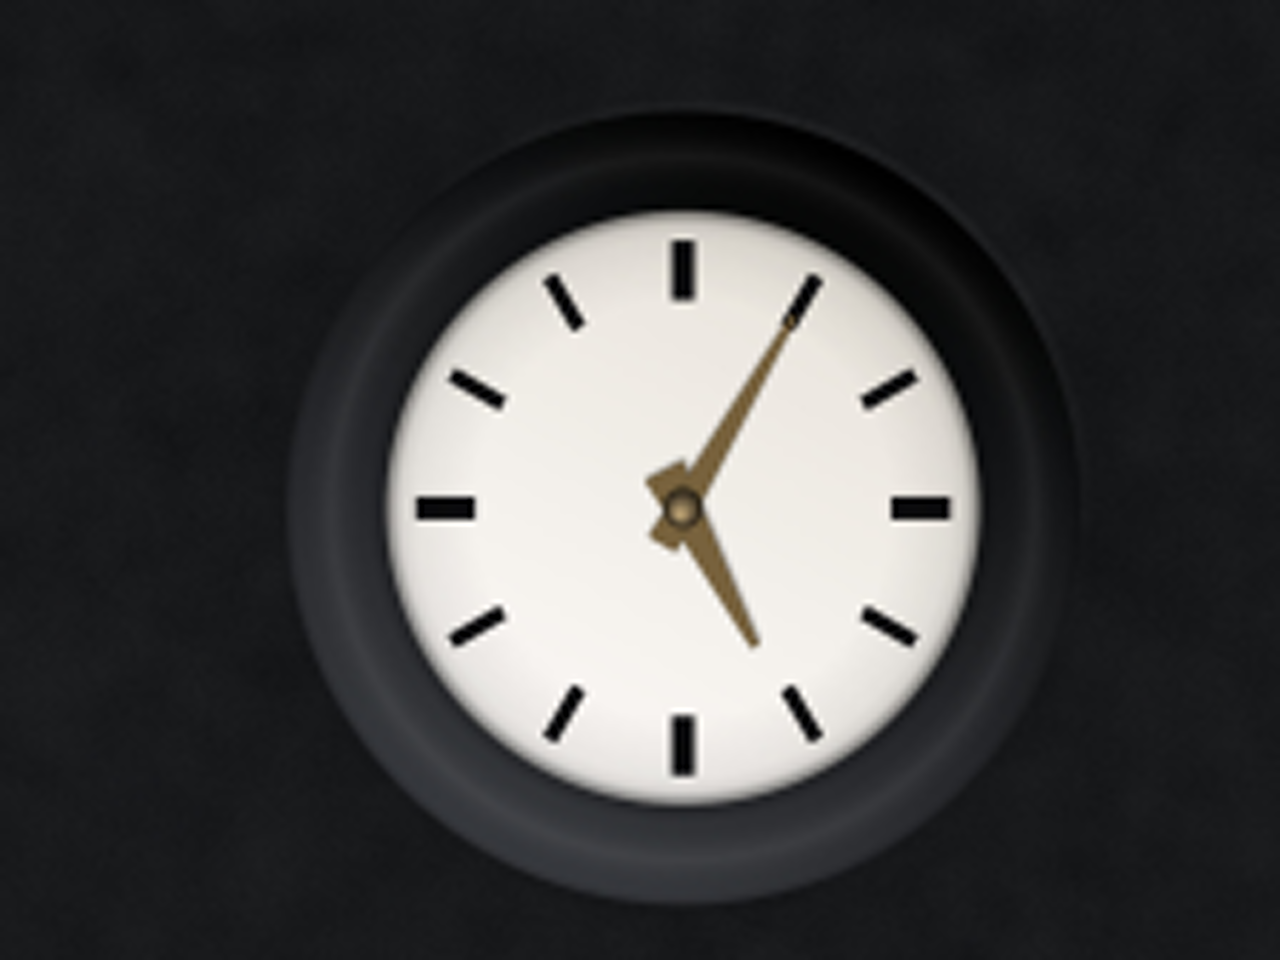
5:05
